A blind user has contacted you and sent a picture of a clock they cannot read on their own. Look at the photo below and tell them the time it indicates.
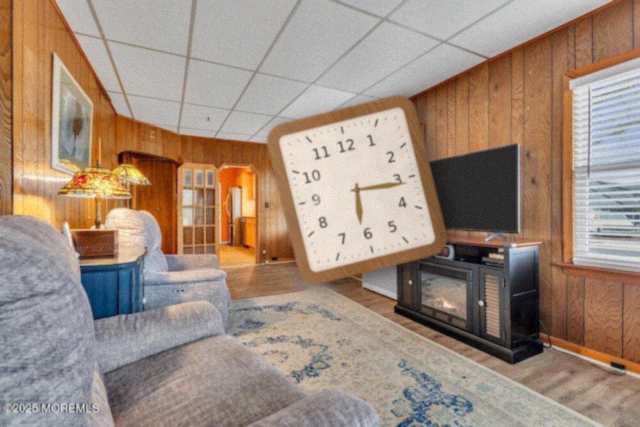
6:16
